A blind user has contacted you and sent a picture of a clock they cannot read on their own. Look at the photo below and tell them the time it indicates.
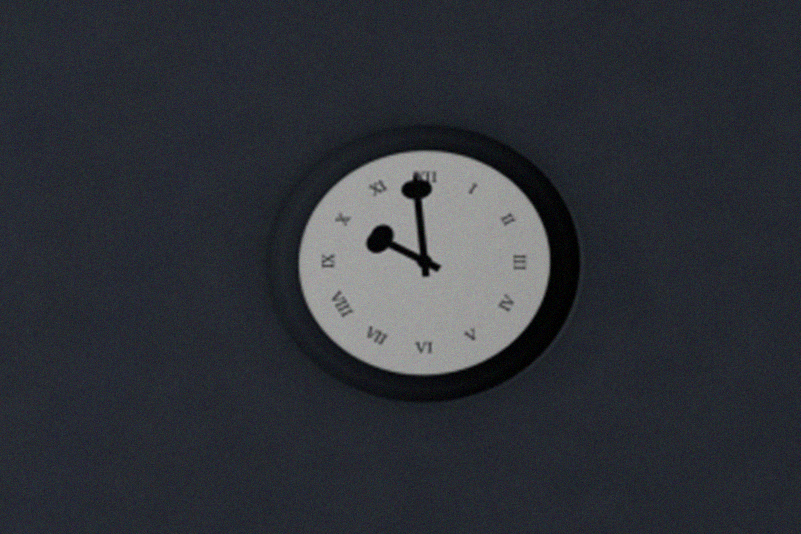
9:59
